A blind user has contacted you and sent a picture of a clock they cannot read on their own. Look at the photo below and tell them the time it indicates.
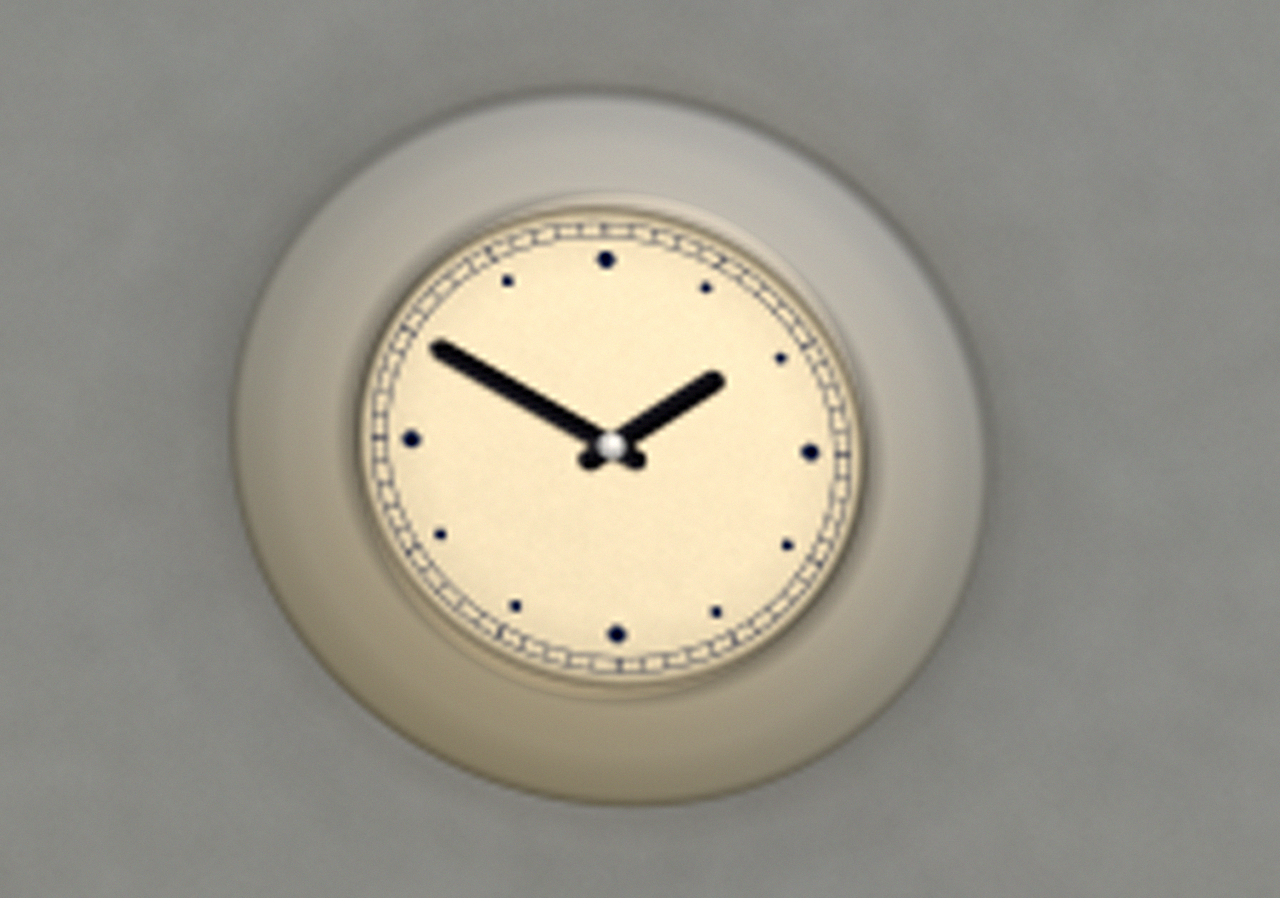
1:50
